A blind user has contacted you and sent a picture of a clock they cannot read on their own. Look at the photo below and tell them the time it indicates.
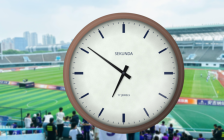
6:51
